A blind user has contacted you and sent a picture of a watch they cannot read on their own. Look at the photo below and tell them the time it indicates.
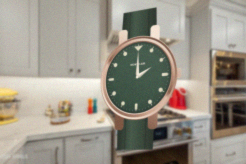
2:00
